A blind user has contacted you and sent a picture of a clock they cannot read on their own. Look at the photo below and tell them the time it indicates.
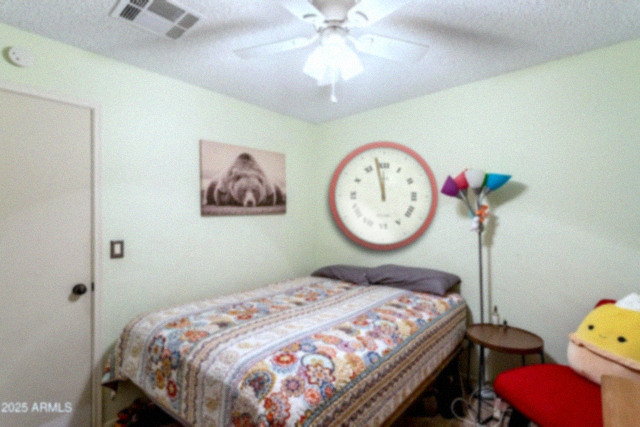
11:58
